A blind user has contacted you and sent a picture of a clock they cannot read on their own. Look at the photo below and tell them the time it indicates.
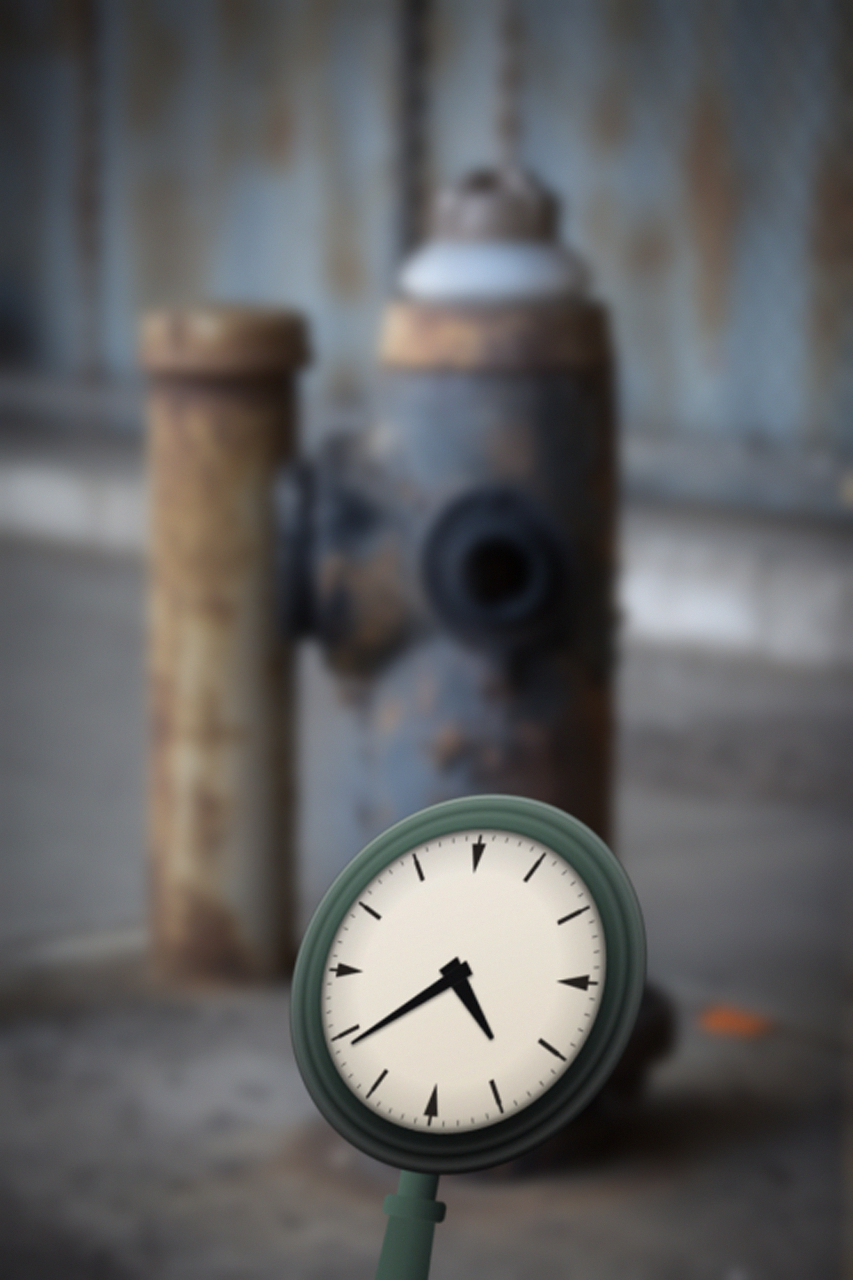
4:39
